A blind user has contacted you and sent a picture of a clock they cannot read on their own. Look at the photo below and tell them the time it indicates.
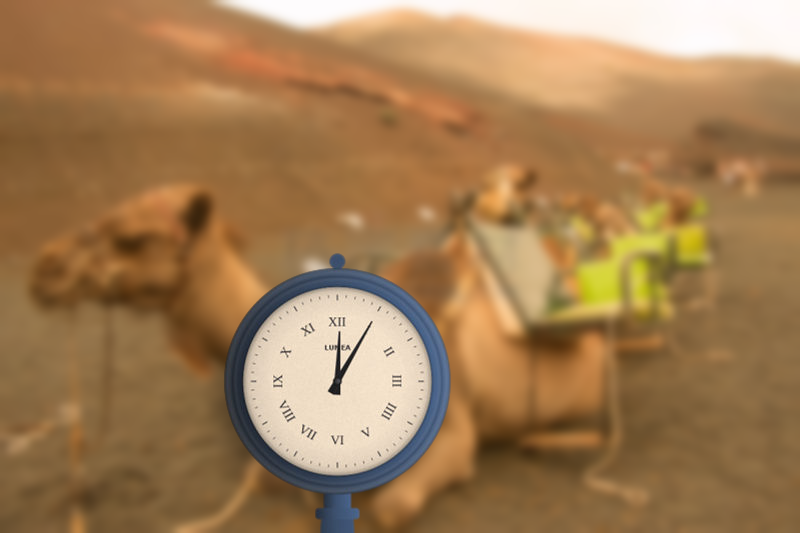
12:05
